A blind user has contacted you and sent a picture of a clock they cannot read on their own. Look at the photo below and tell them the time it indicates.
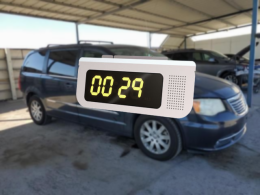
0:29
